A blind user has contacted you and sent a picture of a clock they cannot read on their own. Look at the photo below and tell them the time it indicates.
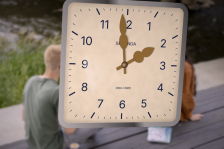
1:59
